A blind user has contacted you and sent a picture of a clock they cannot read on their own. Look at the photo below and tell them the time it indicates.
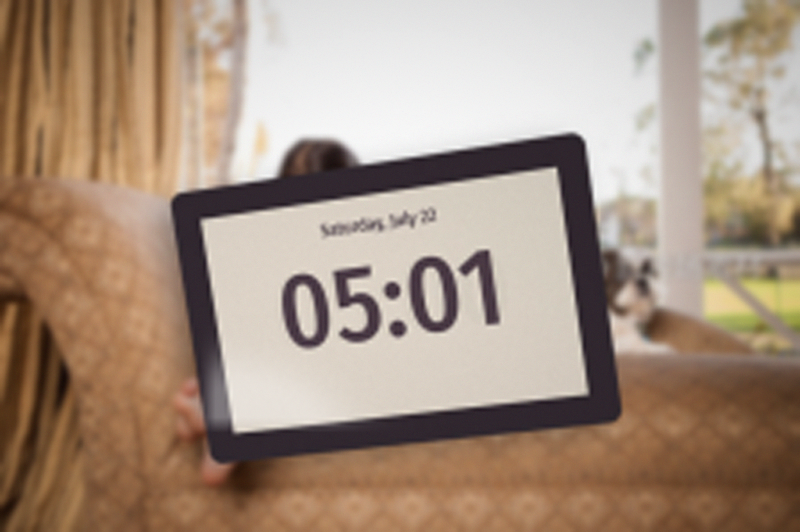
5:01
